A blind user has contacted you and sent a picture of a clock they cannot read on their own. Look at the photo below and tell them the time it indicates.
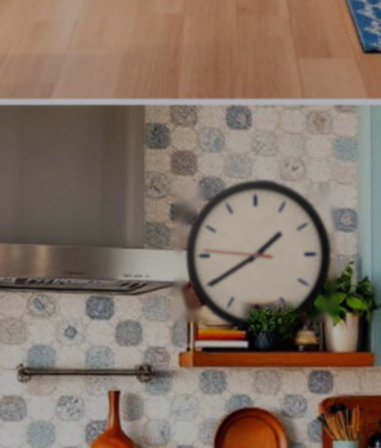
1:39:46
